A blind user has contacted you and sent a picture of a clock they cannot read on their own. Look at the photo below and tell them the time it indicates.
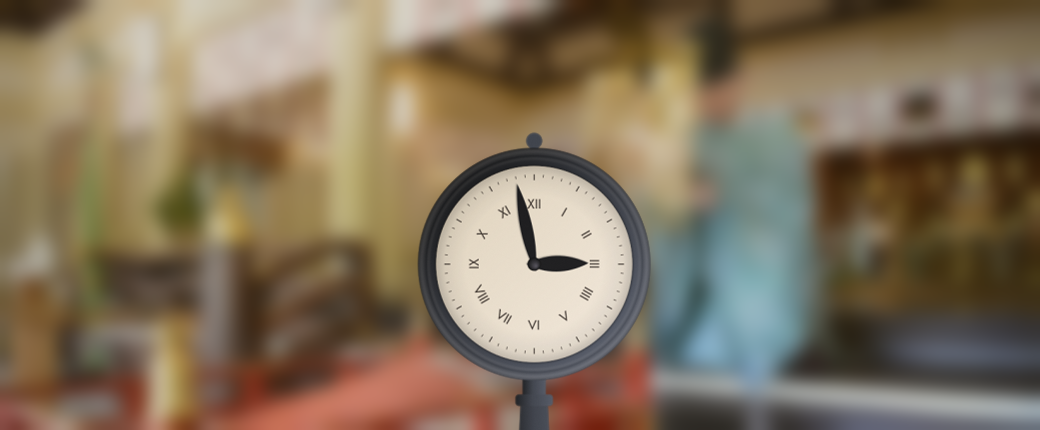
2:58
